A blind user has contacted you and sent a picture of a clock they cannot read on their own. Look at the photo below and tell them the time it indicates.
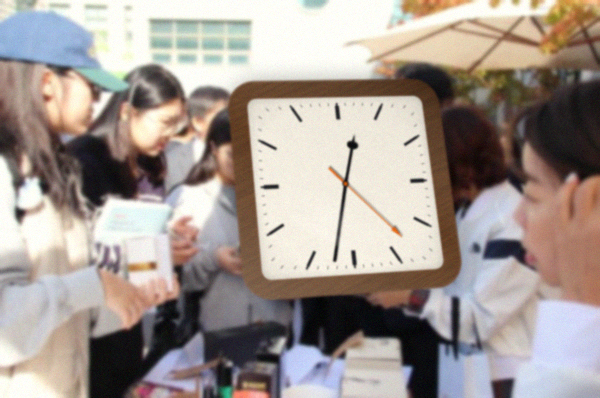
12:32:23
